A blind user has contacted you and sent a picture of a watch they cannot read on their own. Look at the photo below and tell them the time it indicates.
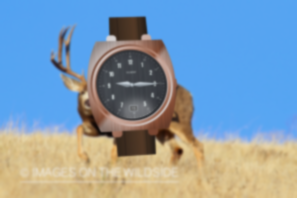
9:15
